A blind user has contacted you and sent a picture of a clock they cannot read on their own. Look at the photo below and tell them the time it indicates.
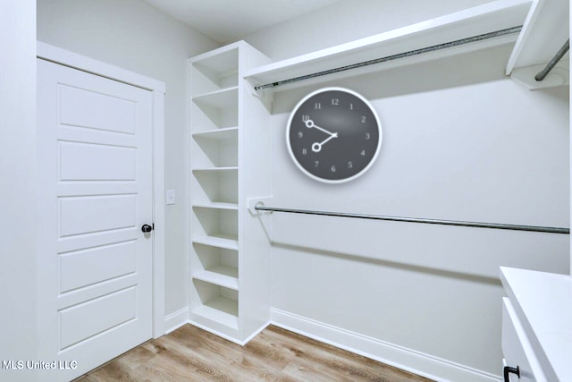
7:49
